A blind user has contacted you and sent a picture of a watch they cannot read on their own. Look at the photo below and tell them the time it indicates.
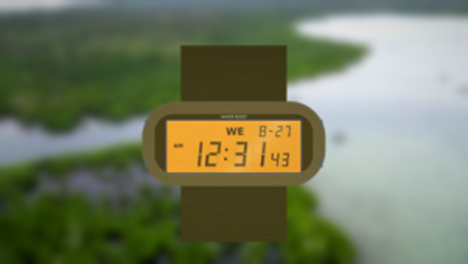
12:31:43
